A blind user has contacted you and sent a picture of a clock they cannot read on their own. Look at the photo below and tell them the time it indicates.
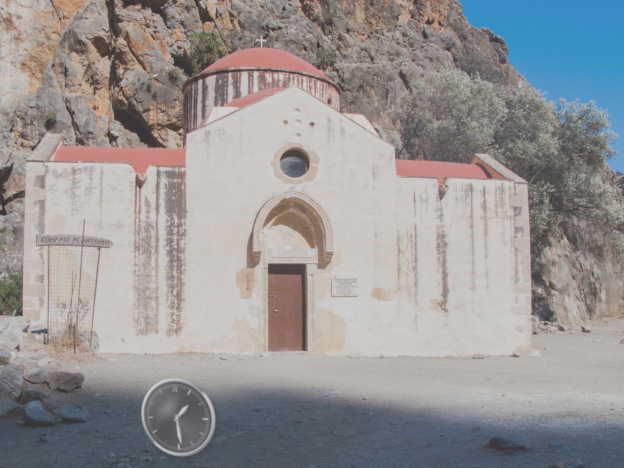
1:29
